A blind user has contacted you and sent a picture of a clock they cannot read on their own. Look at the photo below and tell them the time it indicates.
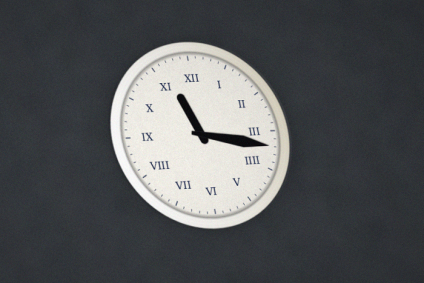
11:17
